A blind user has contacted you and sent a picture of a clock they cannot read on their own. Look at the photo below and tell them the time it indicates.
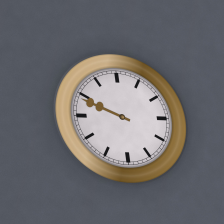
9:49
